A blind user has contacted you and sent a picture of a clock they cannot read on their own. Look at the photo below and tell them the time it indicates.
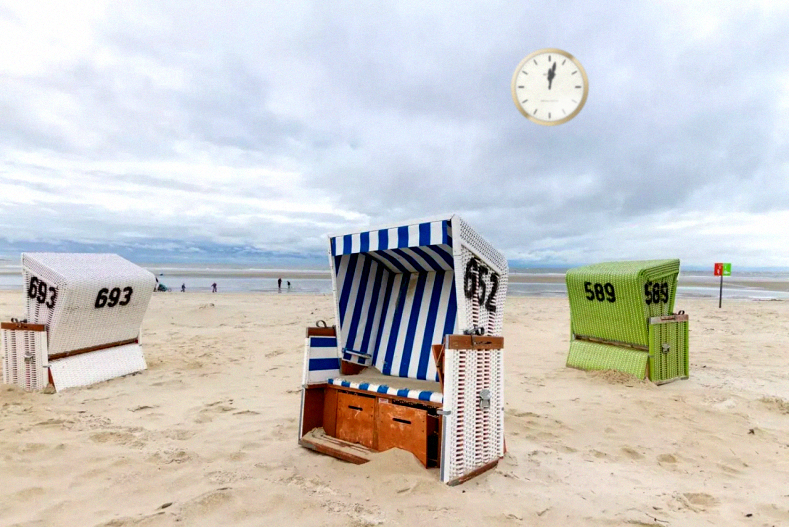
12:02
